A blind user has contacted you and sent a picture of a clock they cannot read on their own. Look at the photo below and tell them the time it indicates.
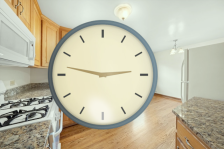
2:47
